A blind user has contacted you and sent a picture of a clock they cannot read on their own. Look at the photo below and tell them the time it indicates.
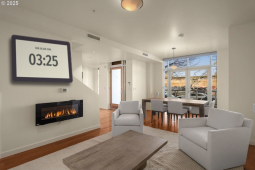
3:25
